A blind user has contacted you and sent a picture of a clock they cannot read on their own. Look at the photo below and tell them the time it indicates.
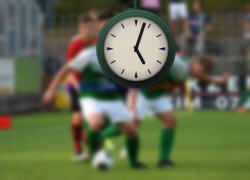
5:03
